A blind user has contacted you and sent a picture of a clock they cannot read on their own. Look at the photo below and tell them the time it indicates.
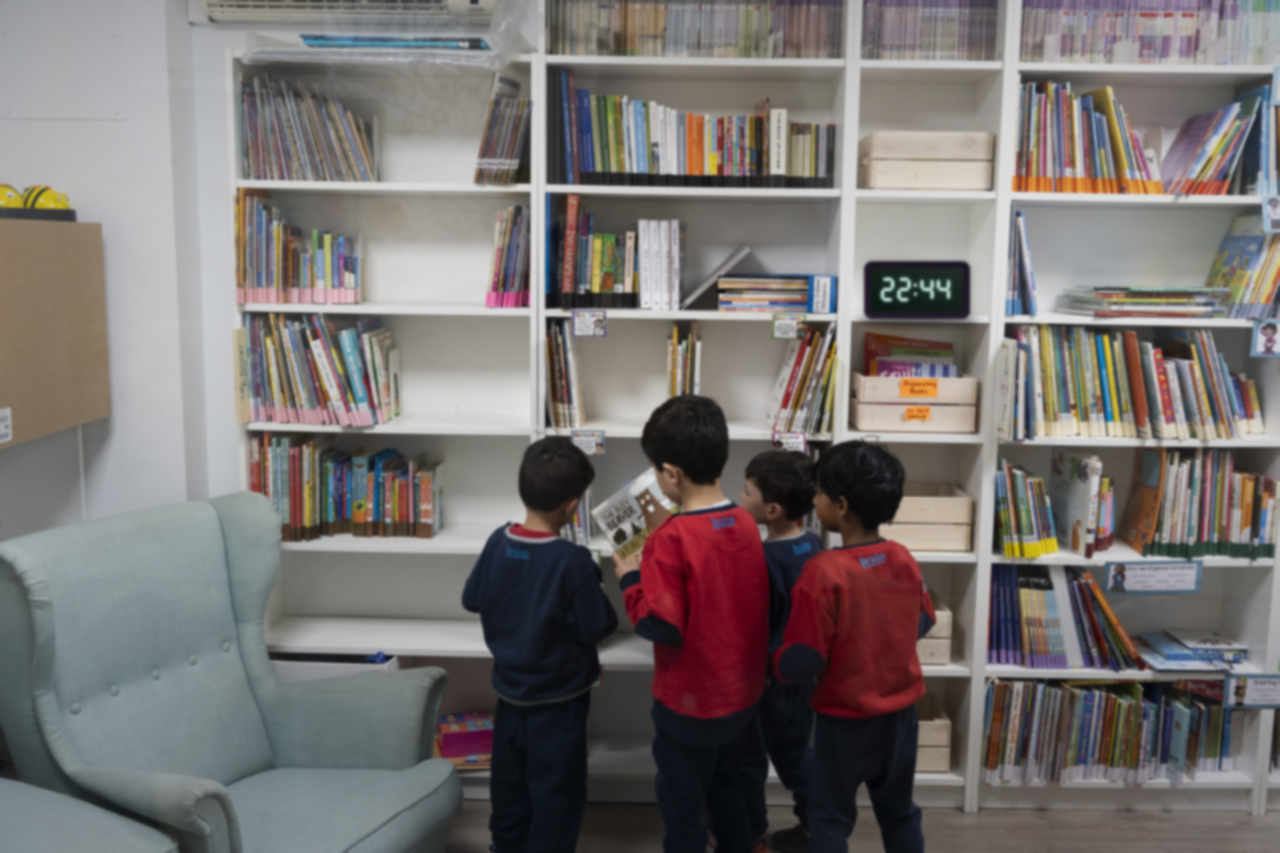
22:44
